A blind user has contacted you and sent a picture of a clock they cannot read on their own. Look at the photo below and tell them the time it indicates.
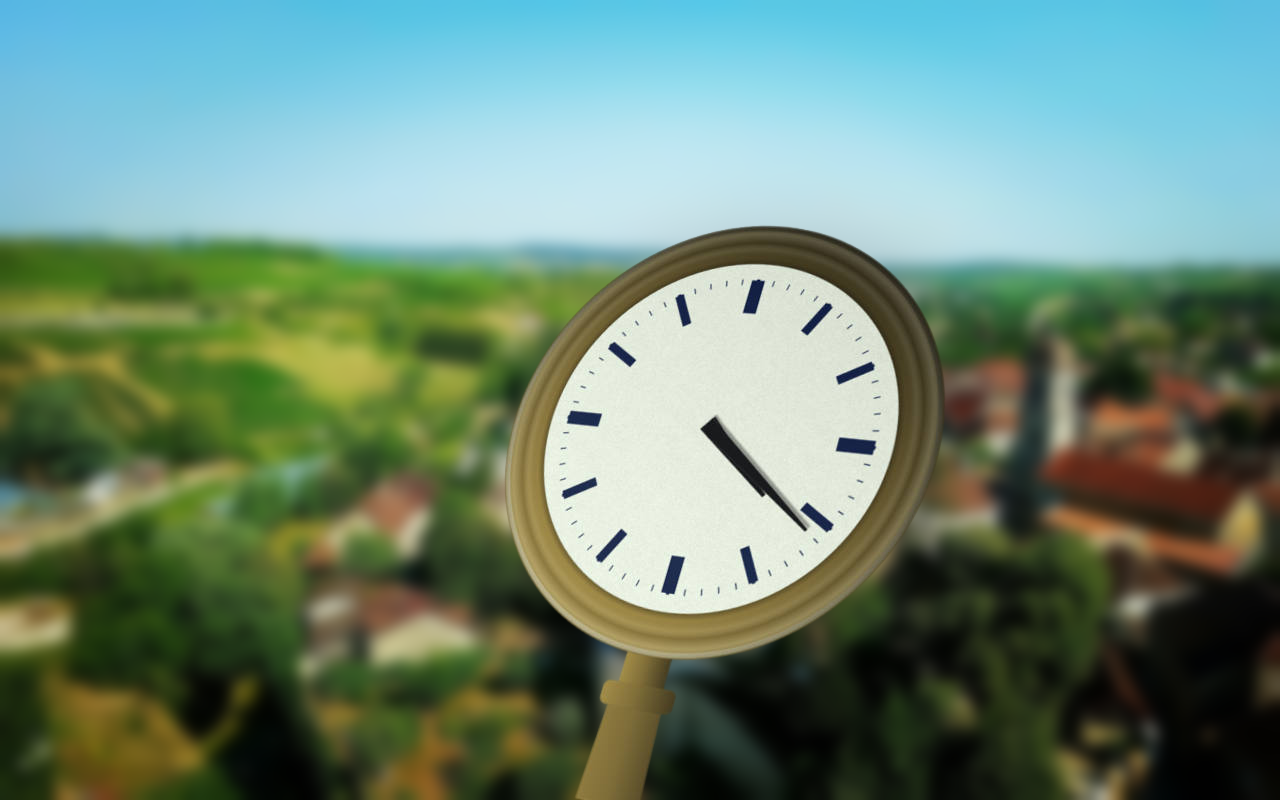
4:21
